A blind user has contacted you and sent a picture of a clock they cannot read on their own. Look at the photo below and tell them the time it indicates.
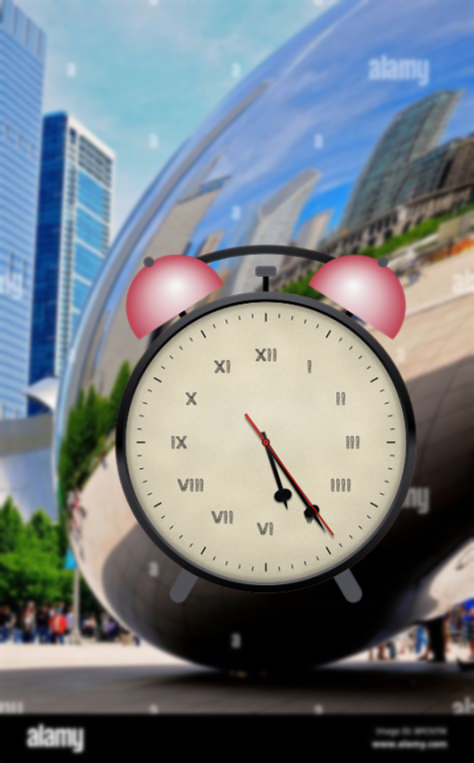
5:24:24
